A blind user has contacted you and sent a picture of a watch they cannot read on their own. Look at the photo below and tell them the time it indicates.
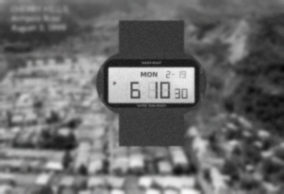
6:10:30
